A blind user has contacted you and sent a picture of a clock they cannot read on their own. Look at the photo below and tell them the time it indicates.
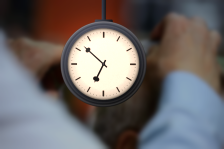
6:52
